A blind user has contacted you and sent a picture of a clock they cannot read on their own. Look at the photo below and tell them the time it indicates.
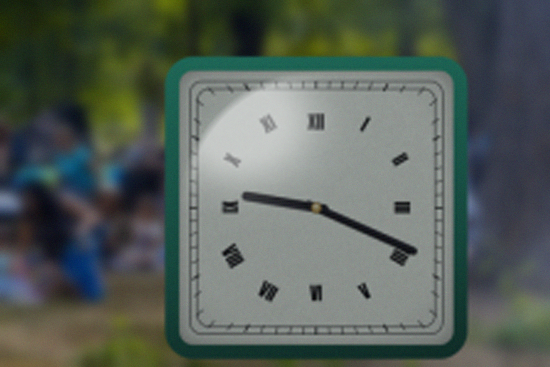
9:19
